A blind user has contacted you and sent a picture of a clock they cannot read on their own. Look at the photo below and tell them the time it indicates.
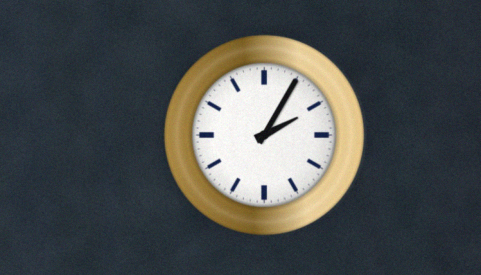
2:05
